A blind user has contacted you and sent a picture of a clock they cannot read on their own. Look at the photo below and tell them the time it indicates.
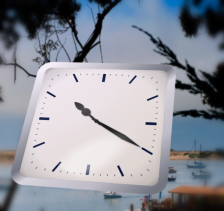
10:20
